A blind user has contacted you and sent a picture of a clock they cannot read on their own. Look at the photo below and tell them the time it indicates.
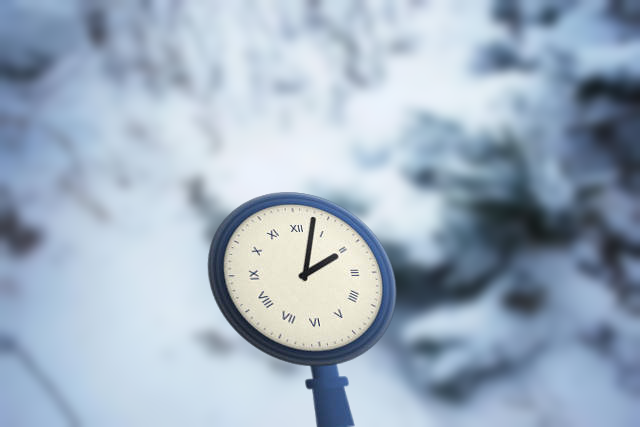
2:03
